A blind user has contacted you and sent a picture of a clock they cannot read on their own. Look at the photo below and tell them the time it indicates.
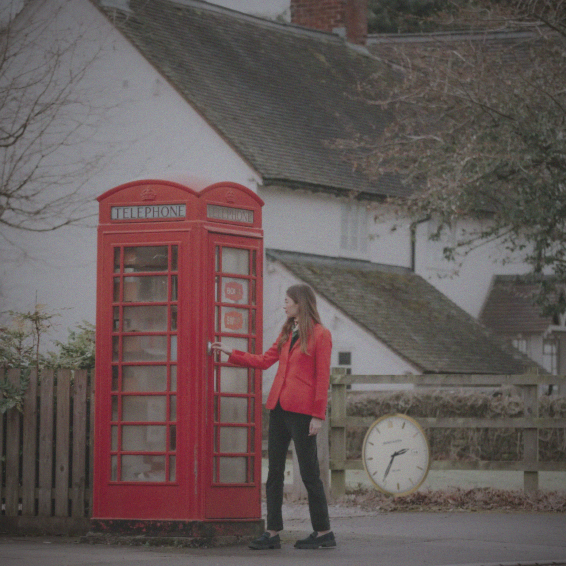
2:36
